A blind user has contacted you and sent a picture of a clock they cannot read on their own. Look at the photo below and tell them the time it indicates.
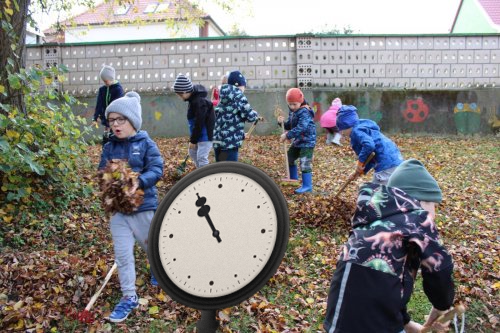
10:55
